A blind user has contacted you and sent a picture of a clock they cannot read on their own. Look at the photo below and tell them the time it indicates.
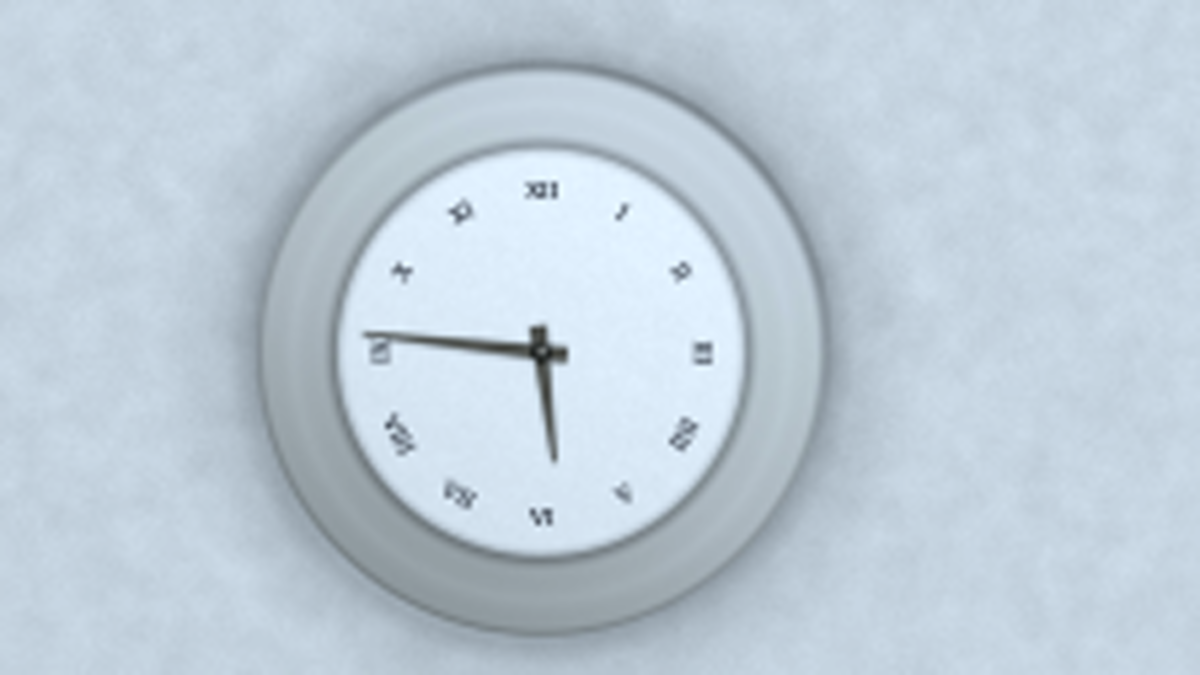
5:46
